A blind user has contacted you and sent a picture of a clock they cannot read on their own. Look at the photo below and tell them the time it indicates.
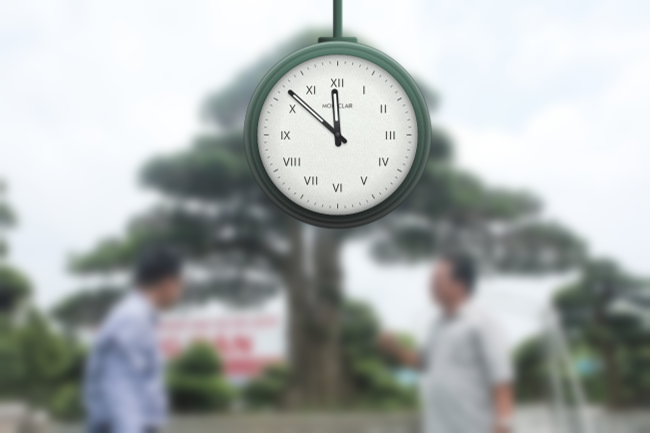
11:52
